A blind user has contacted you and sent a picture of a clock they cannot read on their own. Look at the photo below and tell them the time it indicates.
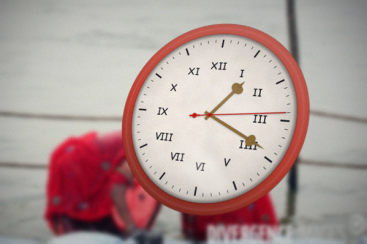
1:19:14
